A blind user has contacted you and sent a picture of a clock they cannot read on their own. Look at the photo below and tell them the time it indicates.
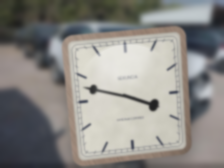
3:48
